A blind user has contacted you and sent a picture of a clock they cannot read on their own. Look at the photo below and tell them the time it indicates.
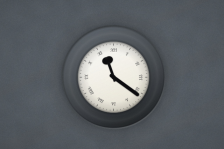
11:21
